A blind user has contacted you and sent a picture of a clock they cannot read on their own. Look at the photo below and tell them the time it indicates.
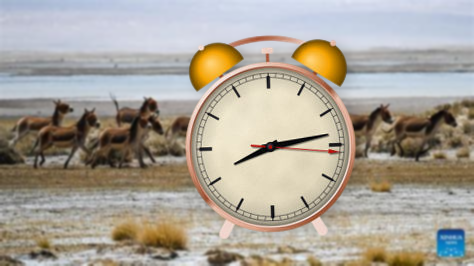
8:13:16
